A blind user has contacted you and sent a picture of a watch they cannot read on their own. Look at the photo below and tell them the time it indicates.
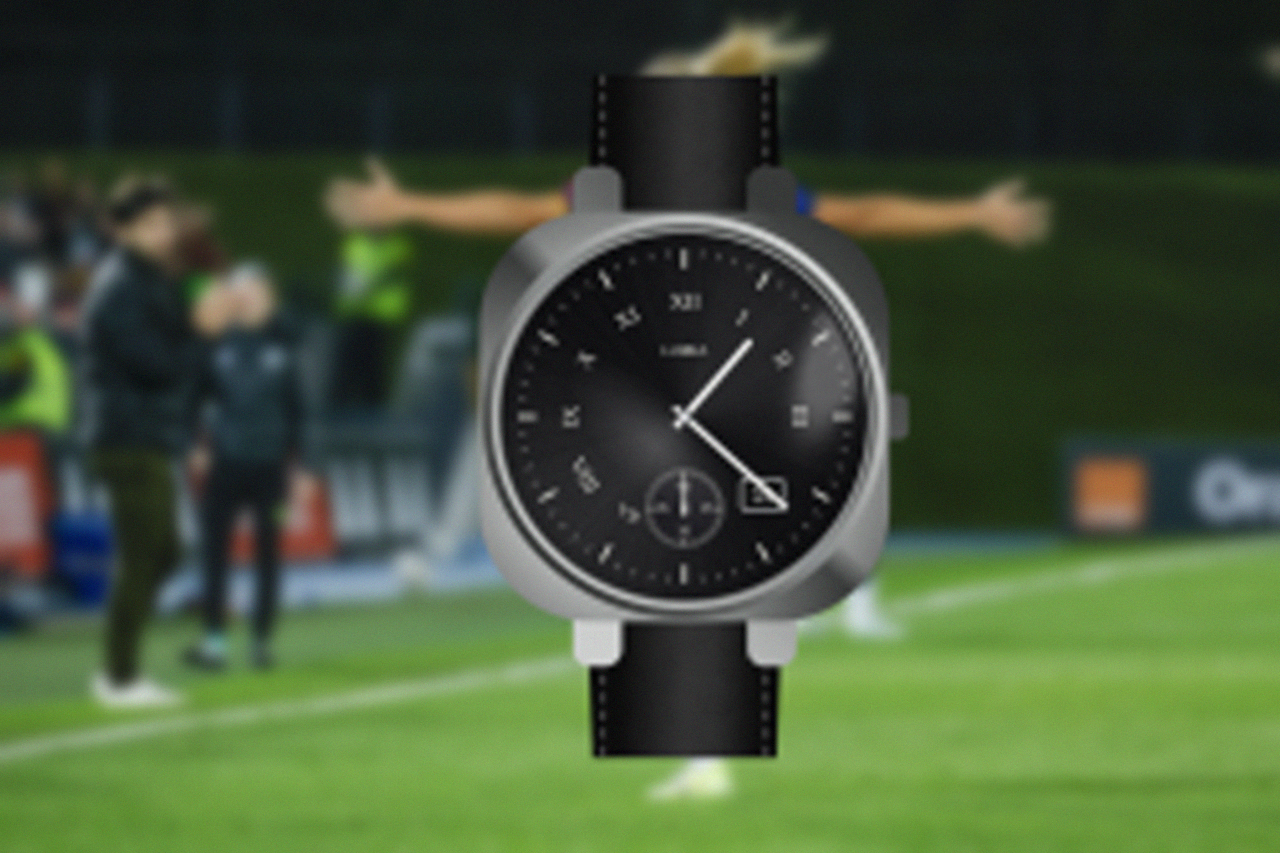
1:22
